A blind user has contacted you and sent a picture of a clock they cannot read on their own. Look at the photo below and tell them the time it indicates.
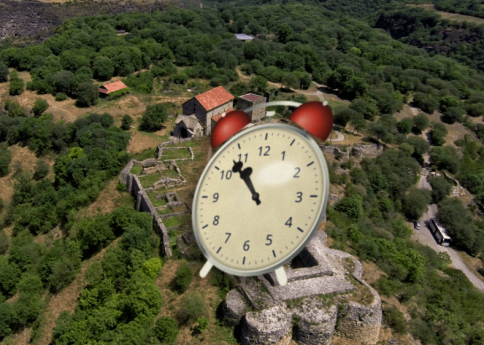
10:53
